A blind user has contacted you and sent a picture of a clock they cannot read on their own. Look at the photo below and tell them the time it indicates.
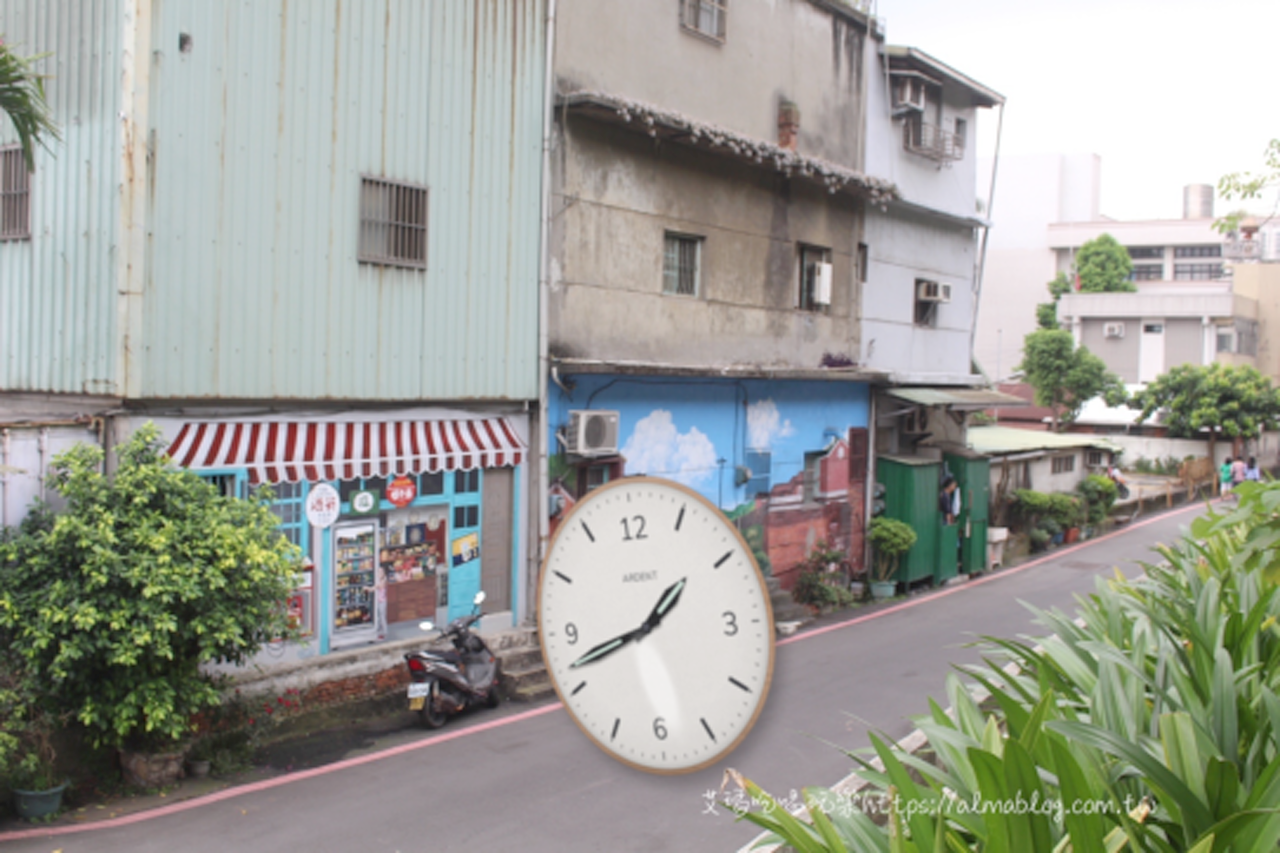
1:42
